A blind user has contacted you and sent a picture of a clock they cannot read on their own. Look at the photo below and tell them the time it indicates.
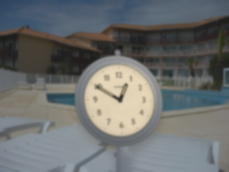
12:50
